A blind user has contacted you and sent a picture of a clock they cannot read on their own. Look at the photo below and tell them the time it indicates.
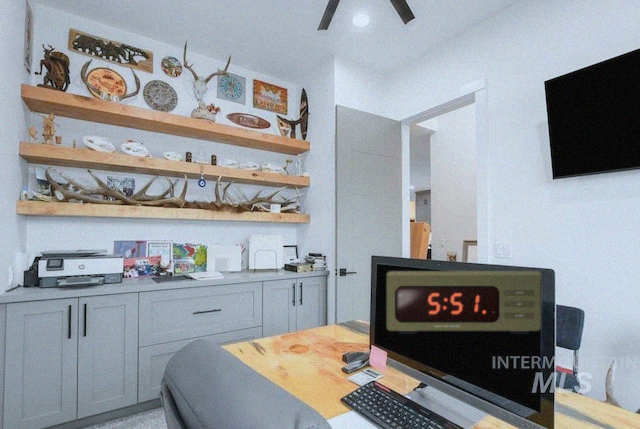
5:51
